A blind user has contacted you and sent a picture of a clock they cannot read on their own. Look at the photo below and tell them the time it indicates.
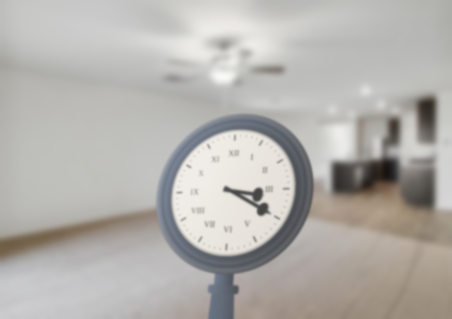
3:20
